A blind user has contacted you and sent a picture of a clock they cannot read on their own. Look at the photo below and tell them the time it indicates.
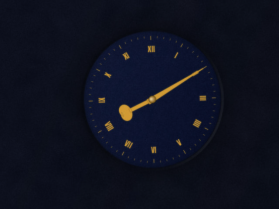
8:10
